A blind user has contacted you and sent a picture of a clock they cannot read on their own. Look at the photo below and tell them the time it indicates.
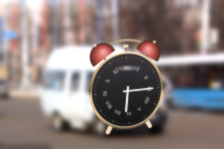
6:15
